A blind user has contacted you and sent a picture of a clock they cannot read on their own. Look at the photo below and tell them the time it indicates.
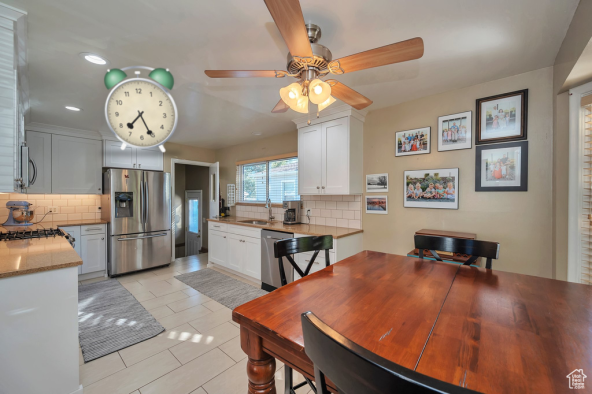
7:26
